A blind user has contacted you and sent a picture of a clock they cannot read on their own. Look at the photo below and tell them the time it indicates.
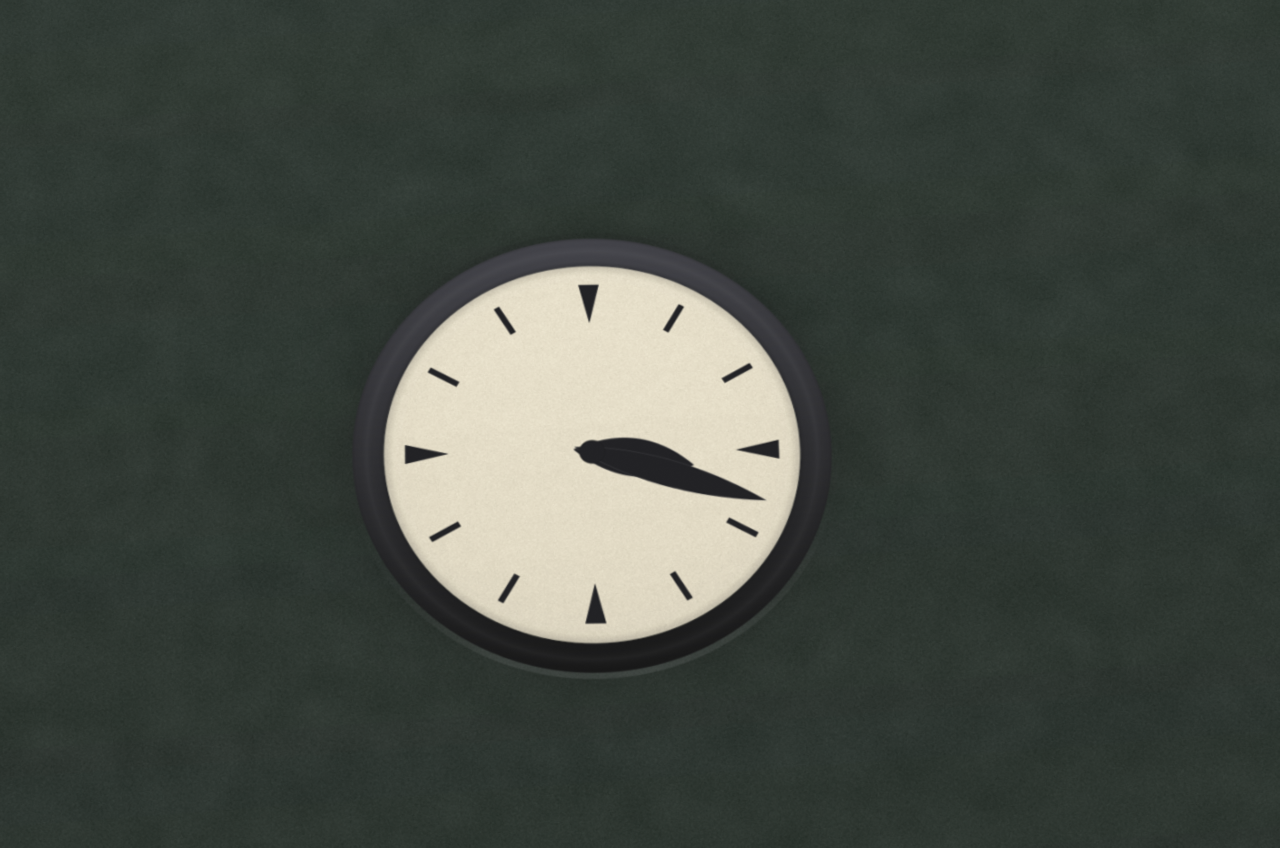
3:18
